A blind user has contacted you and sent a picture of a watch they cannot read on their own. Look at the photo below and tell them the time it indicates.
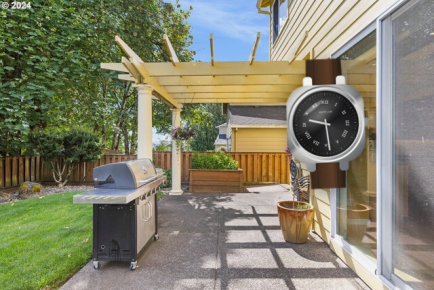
9:29
